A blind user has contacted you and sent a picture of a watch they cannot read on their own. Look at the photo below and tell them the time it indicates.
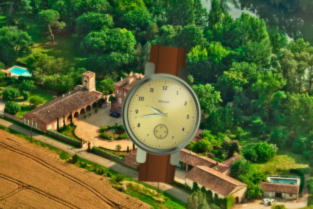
9:43
